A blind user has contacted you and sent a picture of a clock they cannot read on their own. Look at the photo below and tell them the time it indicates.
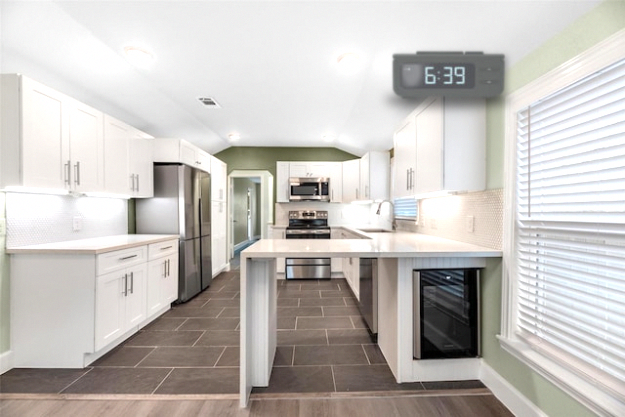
6:39
